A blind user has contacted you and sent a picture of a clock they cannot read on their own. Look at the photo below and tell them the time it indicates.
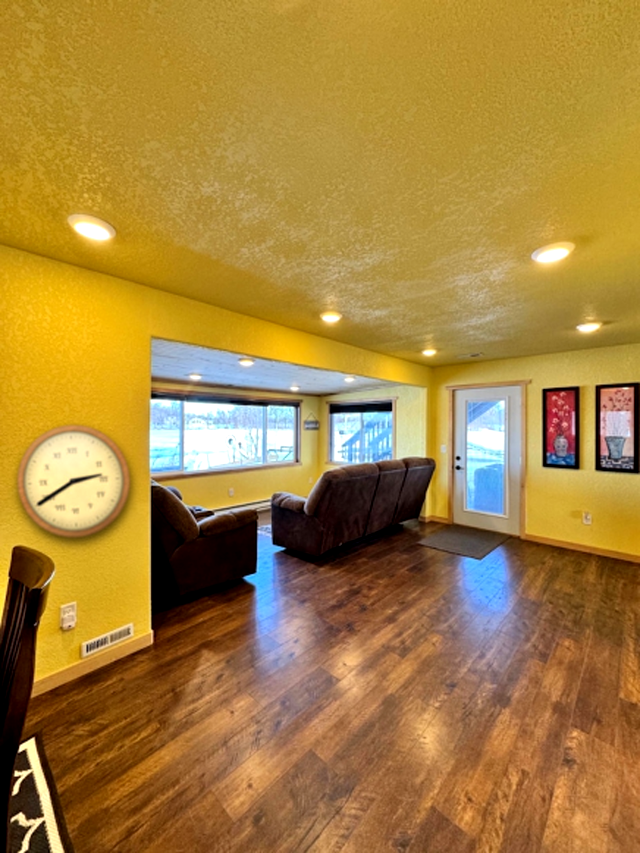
2:40
